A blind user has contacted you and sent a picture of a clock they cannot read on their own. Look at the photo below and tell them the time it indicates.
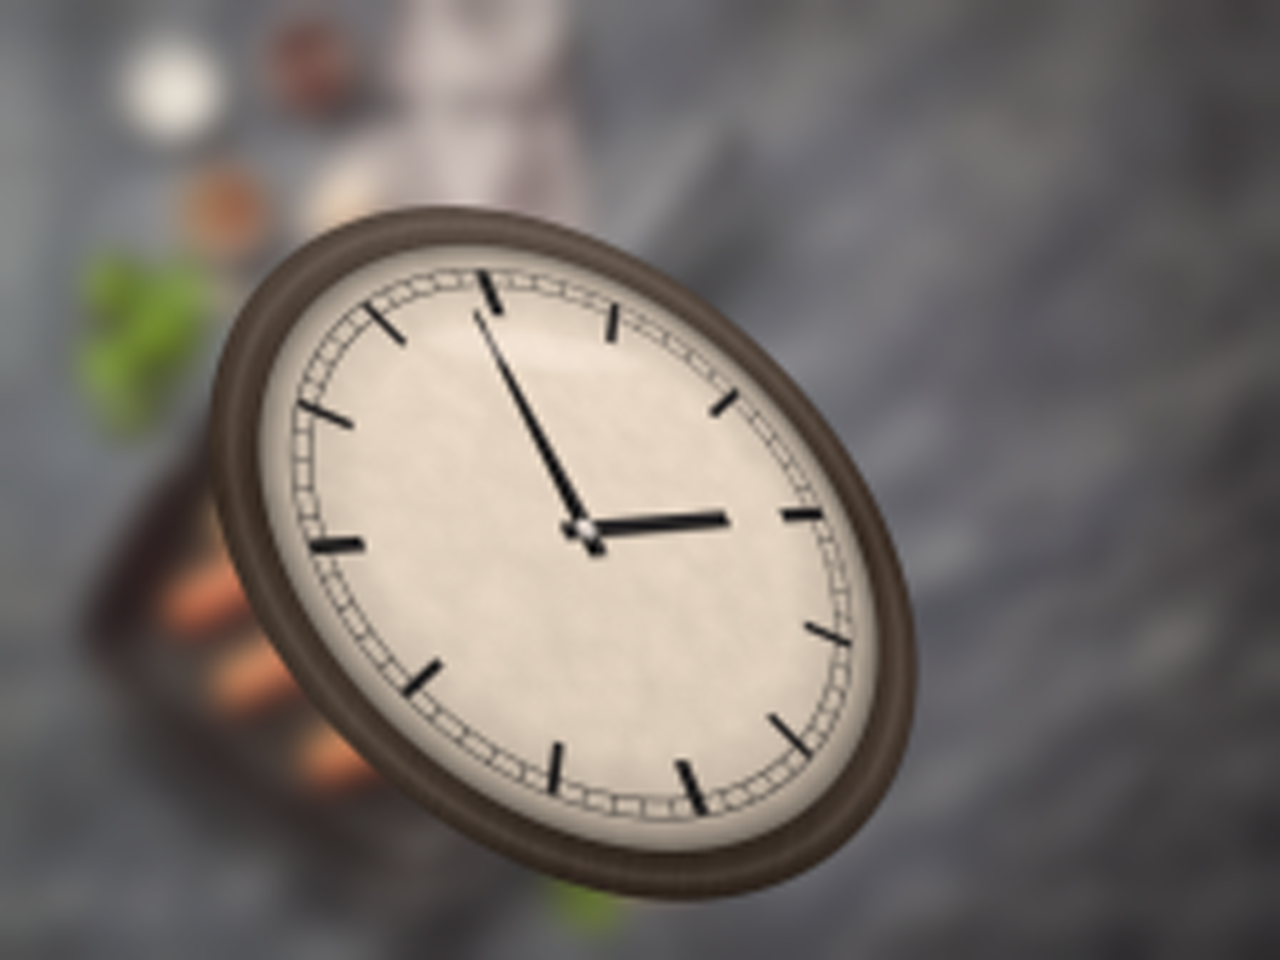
2:59
